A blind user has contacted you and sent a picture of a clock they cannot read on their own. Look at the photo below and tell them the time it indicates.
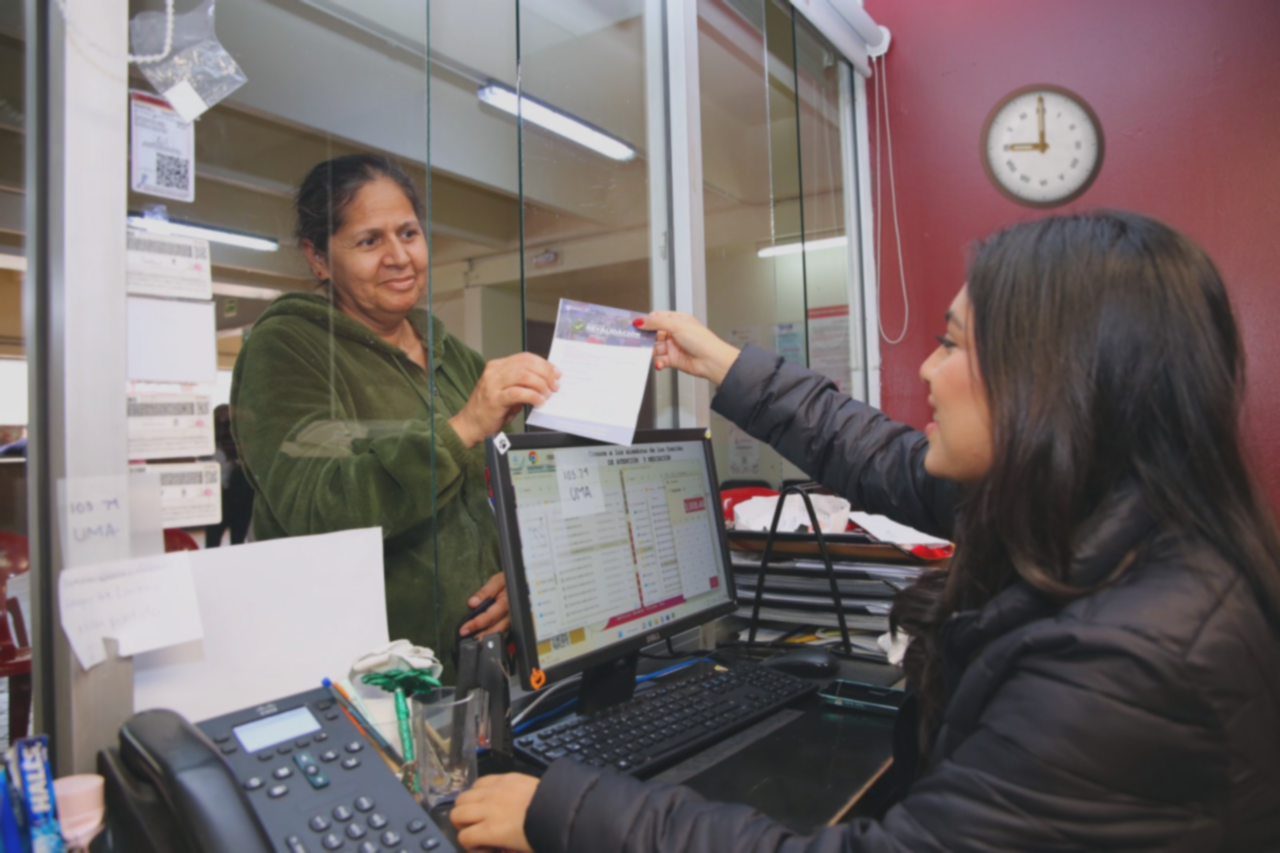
9:00
